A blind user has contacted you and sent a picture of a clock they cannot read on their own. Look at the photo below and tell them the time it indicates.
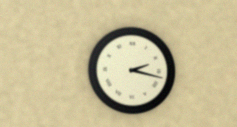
2:17
